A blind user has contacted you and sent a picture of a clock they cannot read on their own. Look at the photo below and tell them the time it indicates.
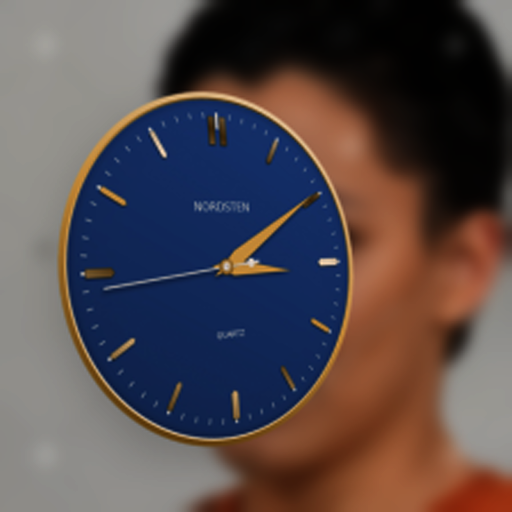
3:09:44
